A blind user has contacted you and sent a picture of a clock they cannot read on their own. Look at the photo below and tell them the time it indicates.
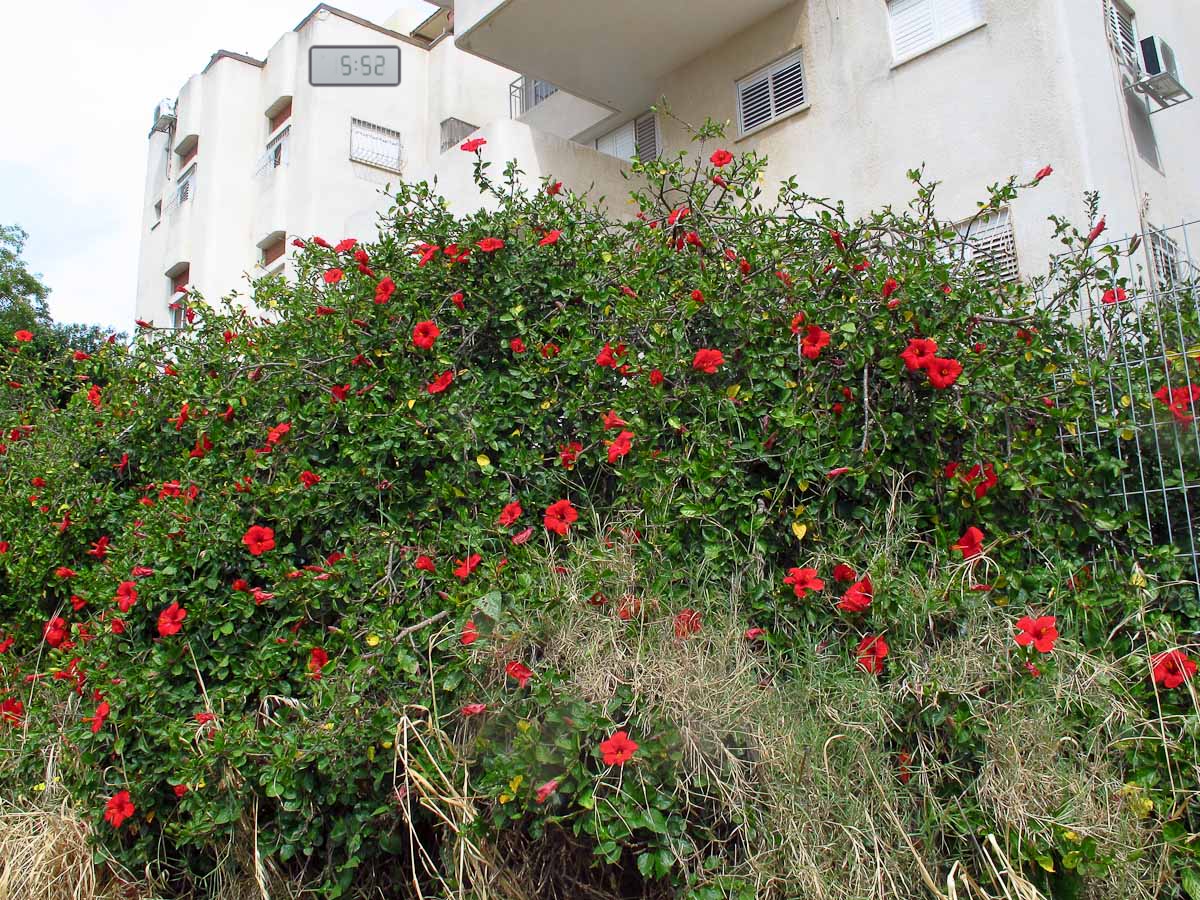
5:52
